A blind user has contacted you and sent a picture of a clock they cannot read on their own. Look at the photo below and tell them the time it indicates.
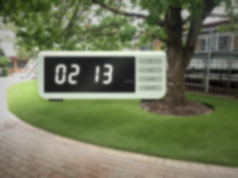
2:13
